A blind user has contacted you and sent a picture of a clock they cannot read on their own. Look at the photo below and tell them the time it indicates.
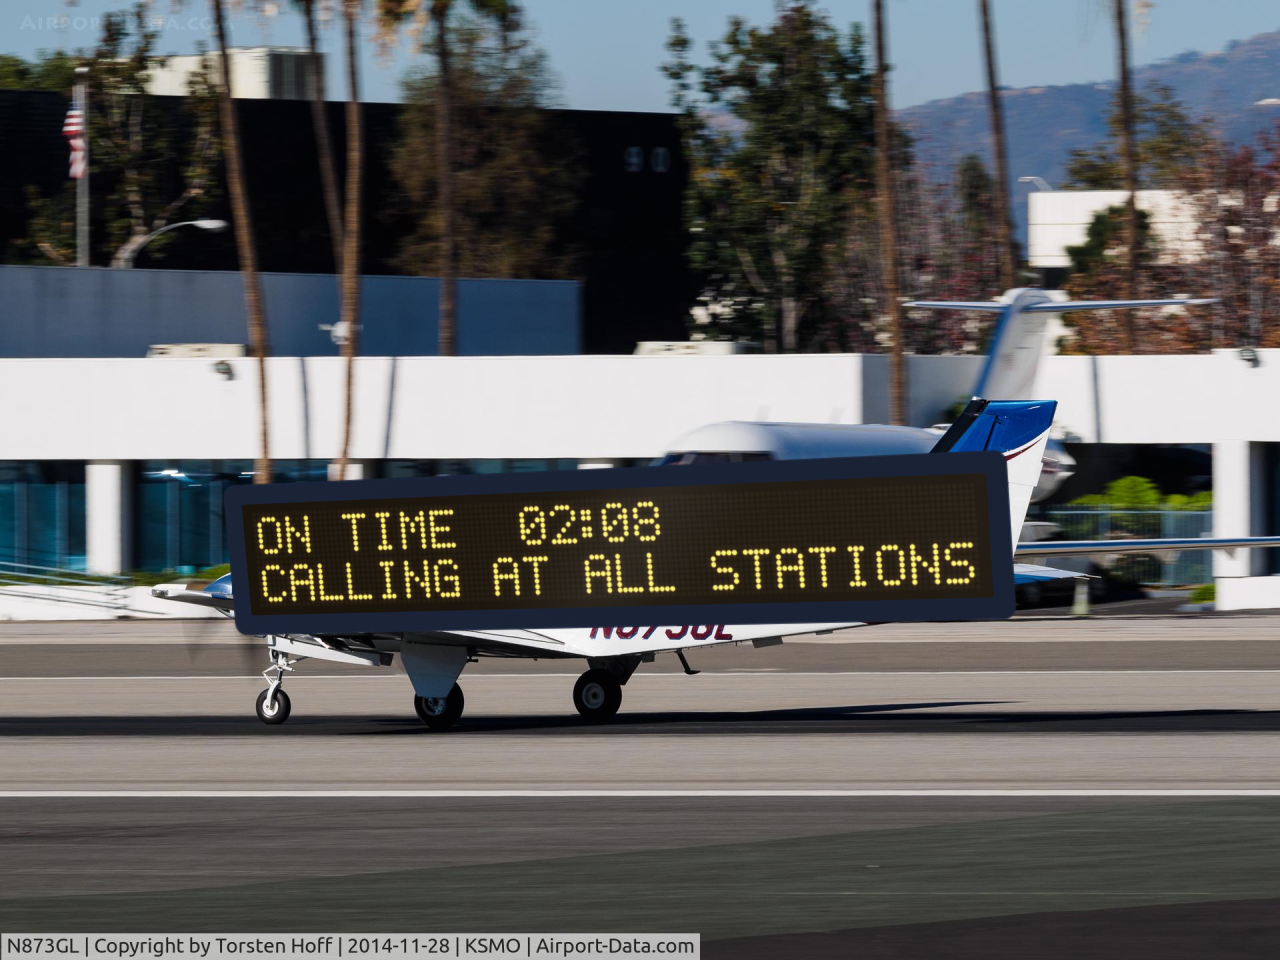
2:08
